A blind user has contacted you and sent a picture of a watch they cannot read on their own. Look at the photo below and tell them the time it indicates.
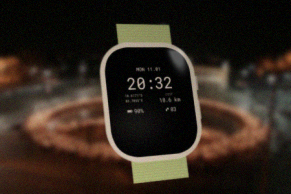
20:32
